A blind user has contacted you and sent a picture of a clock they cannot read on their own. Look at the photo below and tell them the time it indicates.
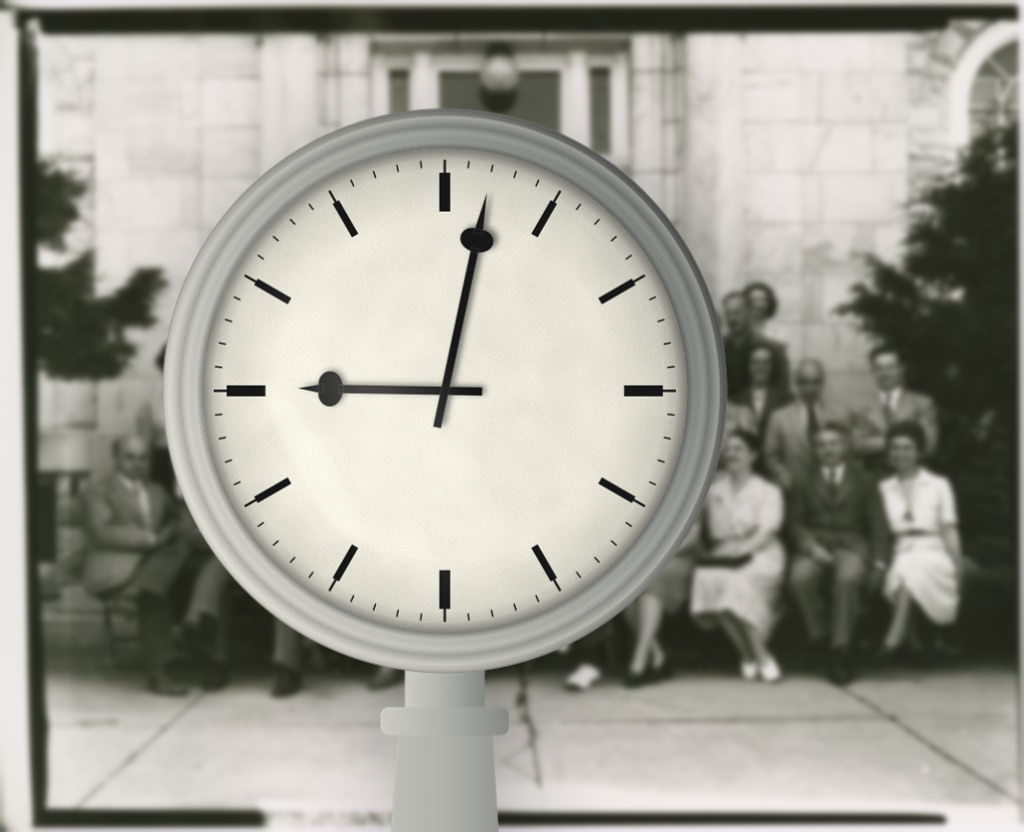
9:02
